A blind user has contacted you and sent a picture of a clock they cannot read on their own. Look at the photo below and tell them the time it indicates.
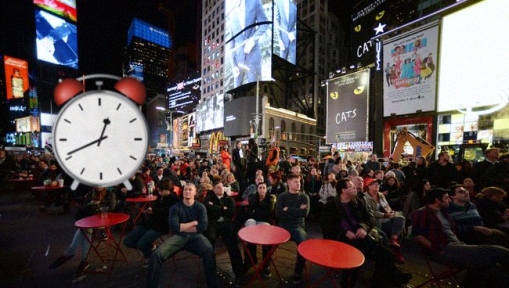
12:41
